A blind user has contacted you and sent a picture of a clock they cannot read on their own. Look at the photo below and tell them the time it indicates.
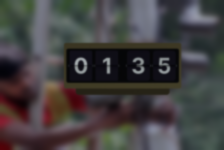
1:35
